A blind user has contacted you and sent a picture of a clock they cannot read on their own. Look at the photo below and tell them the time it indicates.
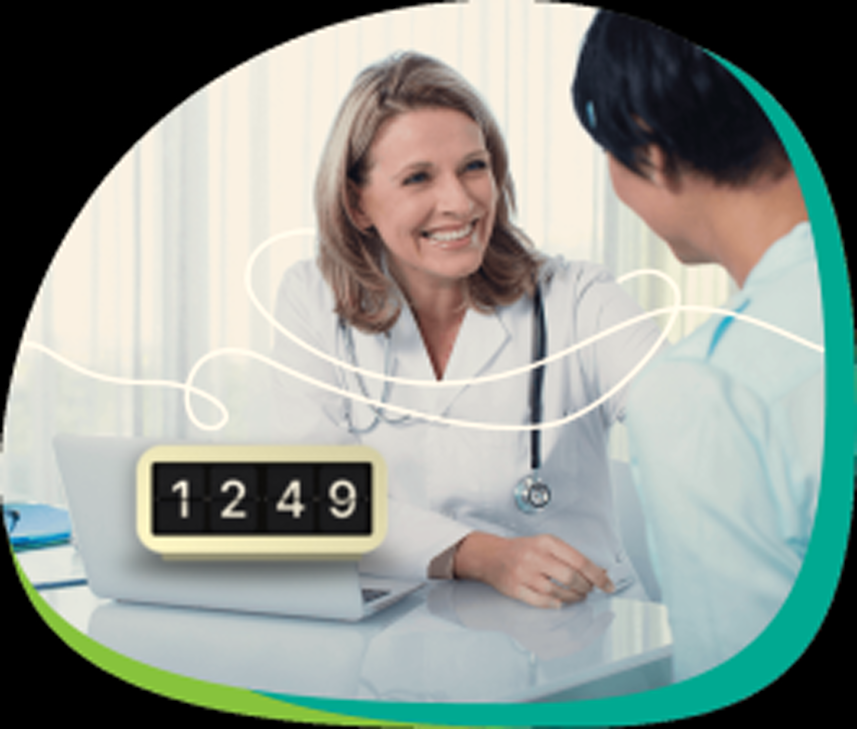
12:49
